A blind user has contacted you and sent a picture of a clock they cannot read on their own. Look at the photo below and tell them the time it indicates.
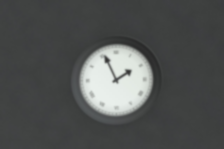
1:56
